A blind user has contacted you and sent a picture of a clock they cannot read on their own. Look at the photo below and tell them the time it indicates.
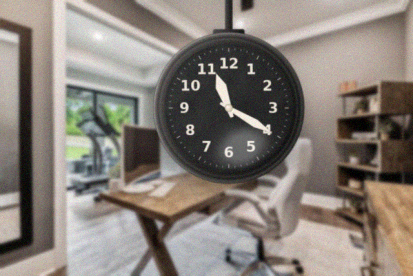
11:20
